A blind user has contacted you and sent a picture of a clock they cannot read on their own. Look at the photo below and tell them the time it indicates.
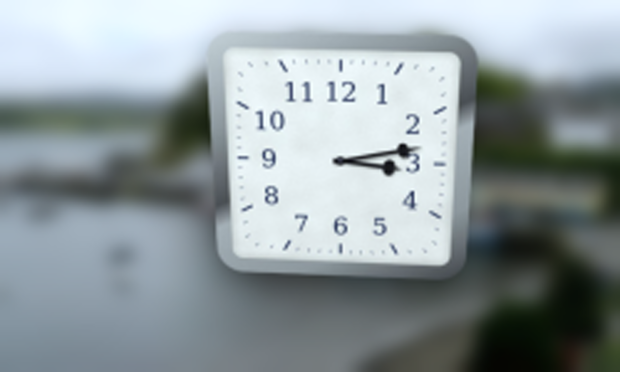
3:13
